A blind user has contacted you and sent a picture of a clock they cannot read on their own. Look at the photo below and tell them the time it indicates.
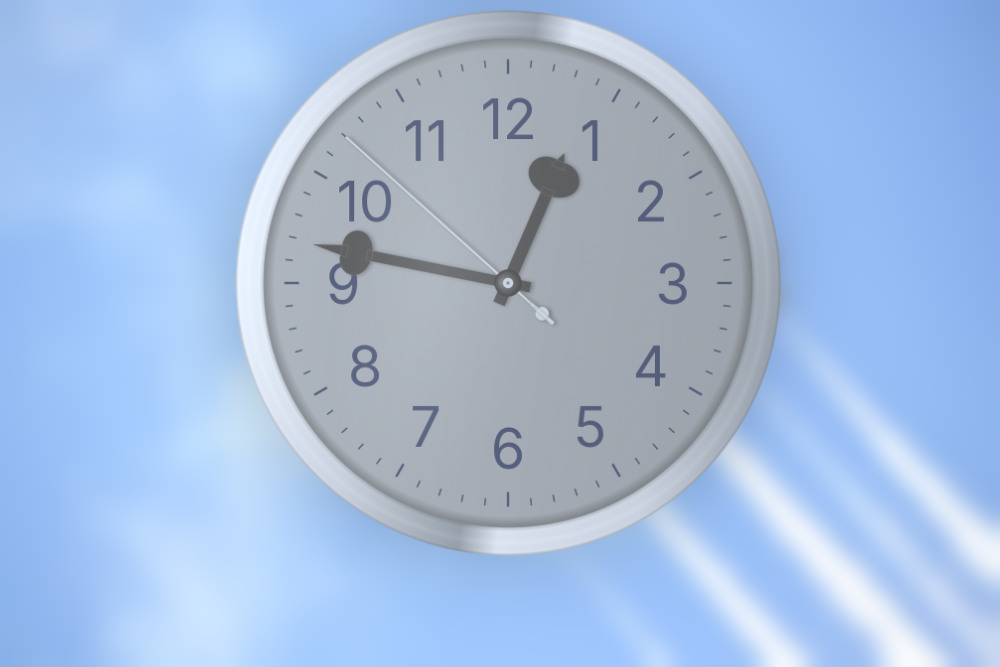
12:46:52
